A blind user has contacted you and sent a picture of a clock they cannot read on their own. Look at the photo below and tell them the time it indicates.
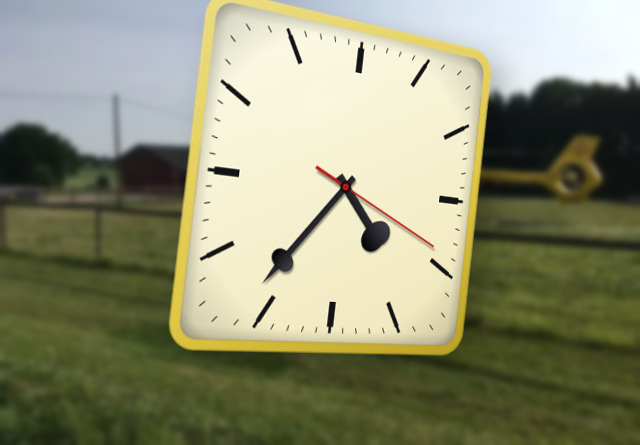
4:36:19
